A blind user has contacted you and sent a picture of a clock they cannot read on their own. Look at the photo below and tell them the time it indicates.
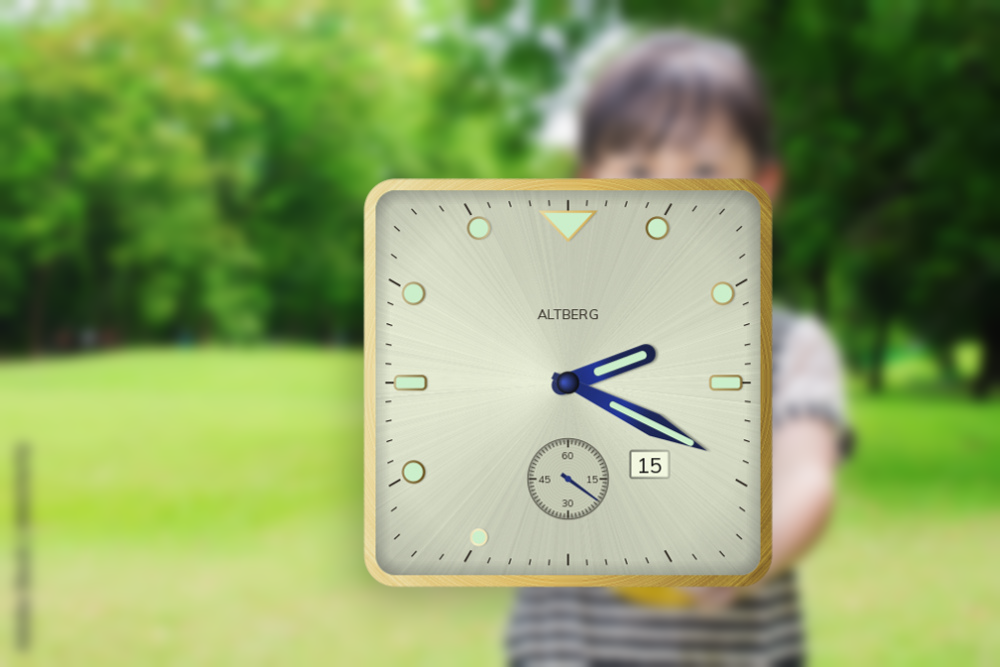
2:19:21
